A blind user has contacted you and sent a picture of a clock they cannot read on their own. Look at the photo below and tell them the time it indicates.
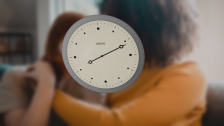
8:11
